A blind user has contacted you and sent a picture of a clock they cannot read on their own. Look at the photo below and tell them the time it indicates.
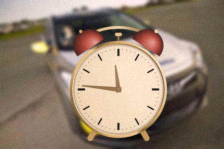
11:46
